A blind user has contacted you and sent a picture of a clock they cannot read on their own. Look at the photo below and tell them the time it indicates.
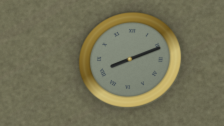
8:11
